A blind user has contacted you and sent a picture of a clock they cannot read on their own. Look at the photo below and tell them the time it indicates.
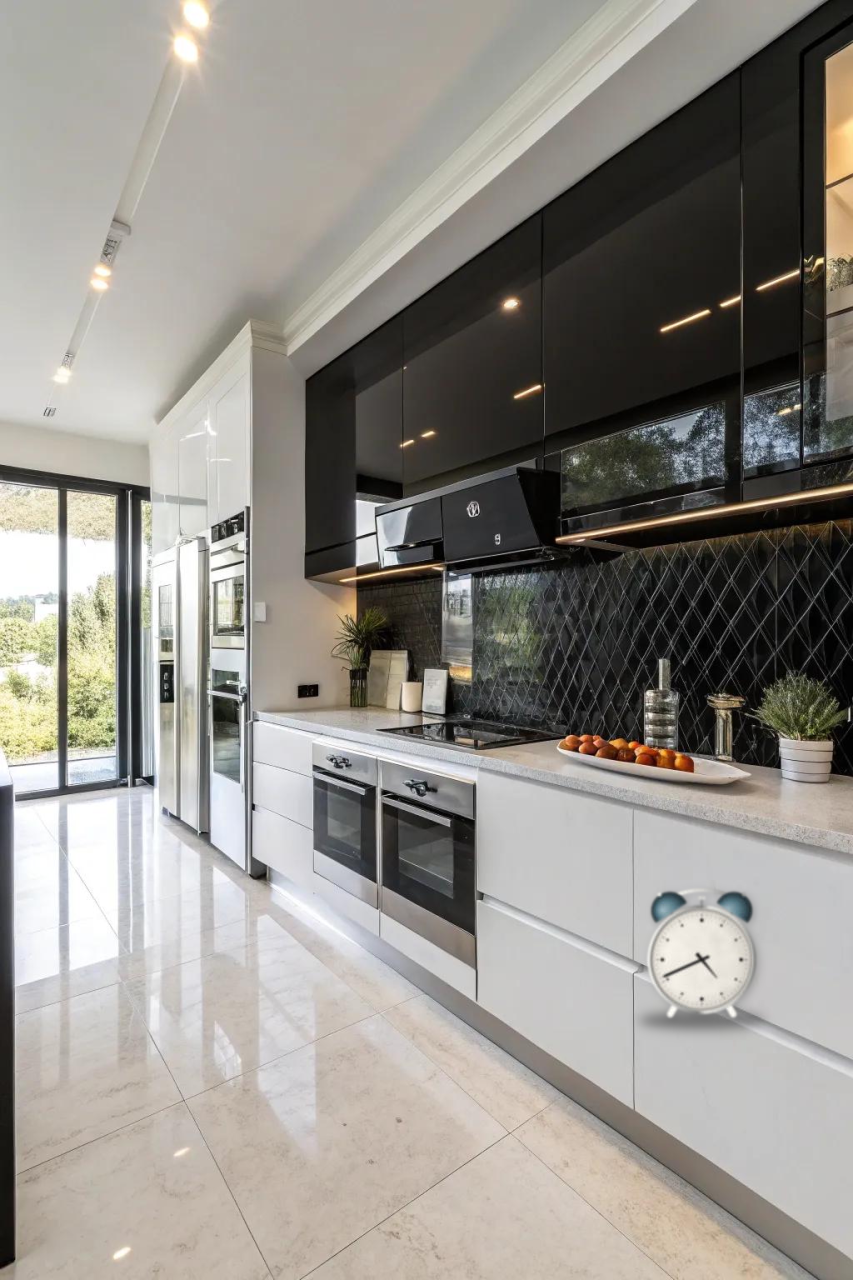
4:41
